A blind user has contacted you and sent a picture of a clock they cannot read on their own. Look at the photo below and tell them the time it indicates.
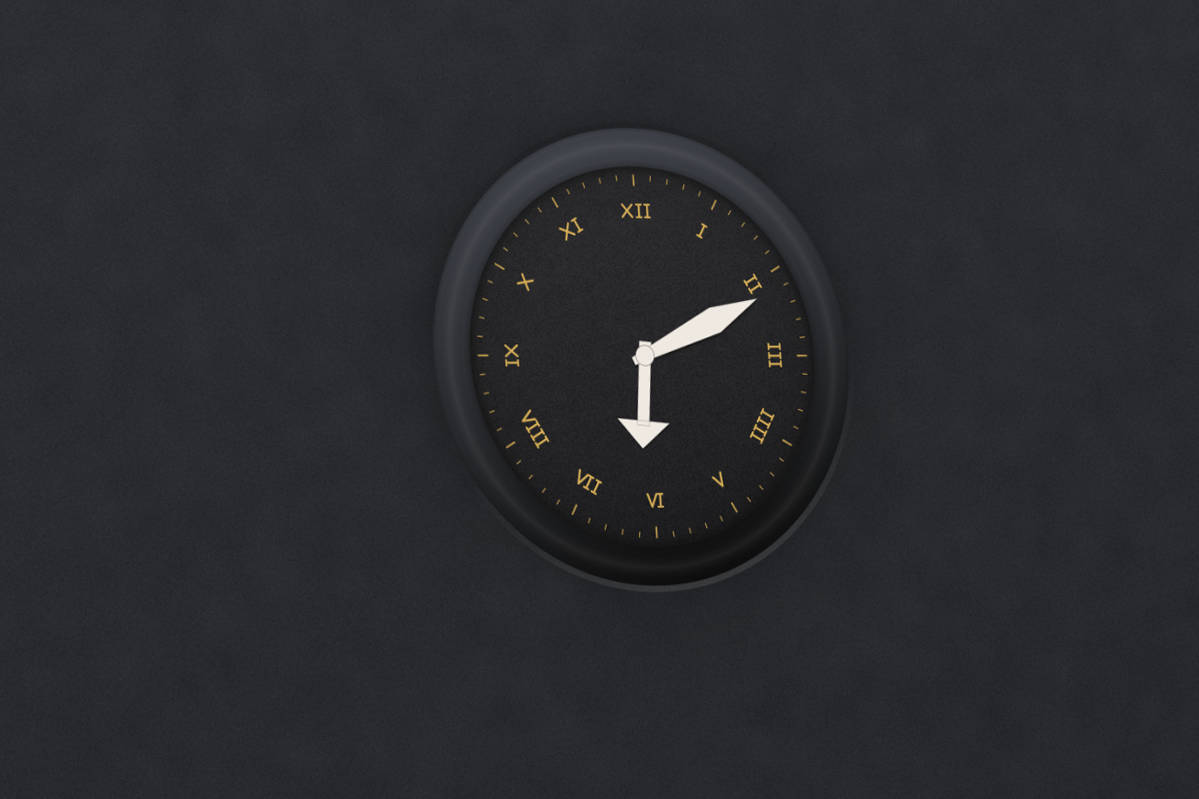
6:11
